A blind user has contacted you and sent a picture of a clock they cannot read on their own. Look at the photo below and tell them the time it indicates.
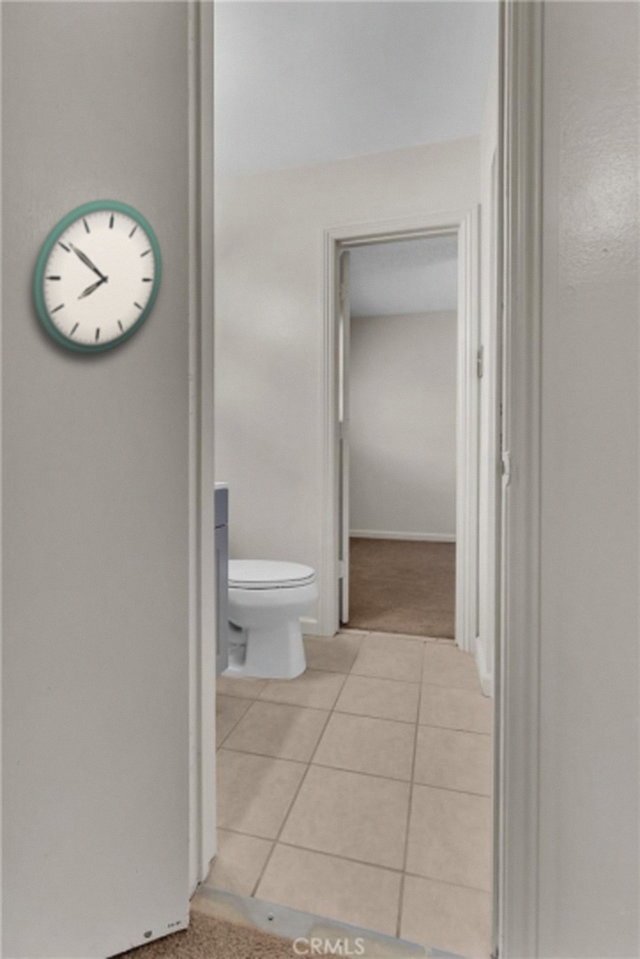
7:51
